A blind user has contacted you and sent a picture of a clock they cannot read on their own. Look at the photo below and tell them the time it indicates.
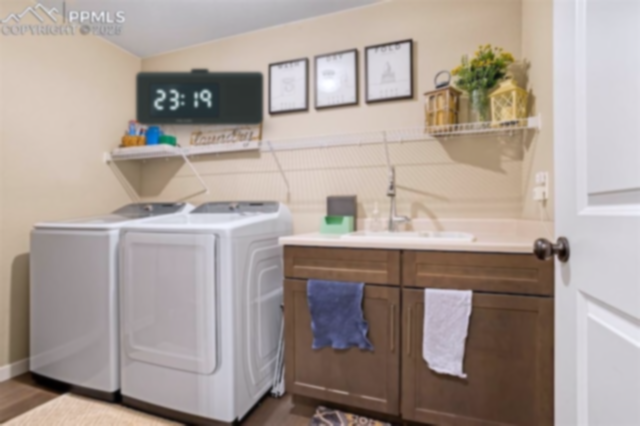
23:19
